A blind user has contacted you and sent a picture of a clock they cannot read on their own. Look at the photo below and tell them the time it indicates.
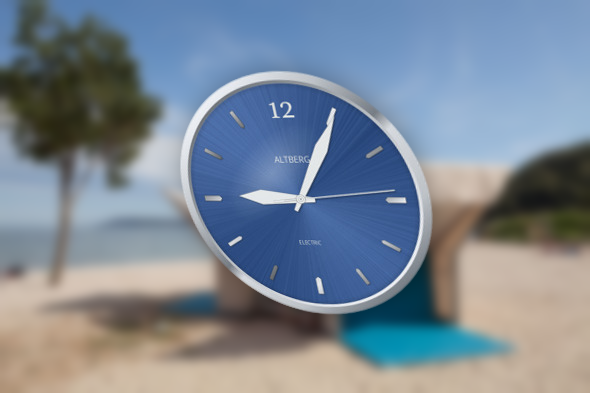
9:05:14
